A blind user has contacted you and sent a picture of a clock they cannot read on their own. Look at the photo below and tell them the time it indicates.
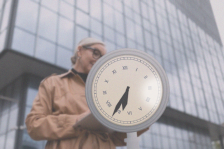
6:36
